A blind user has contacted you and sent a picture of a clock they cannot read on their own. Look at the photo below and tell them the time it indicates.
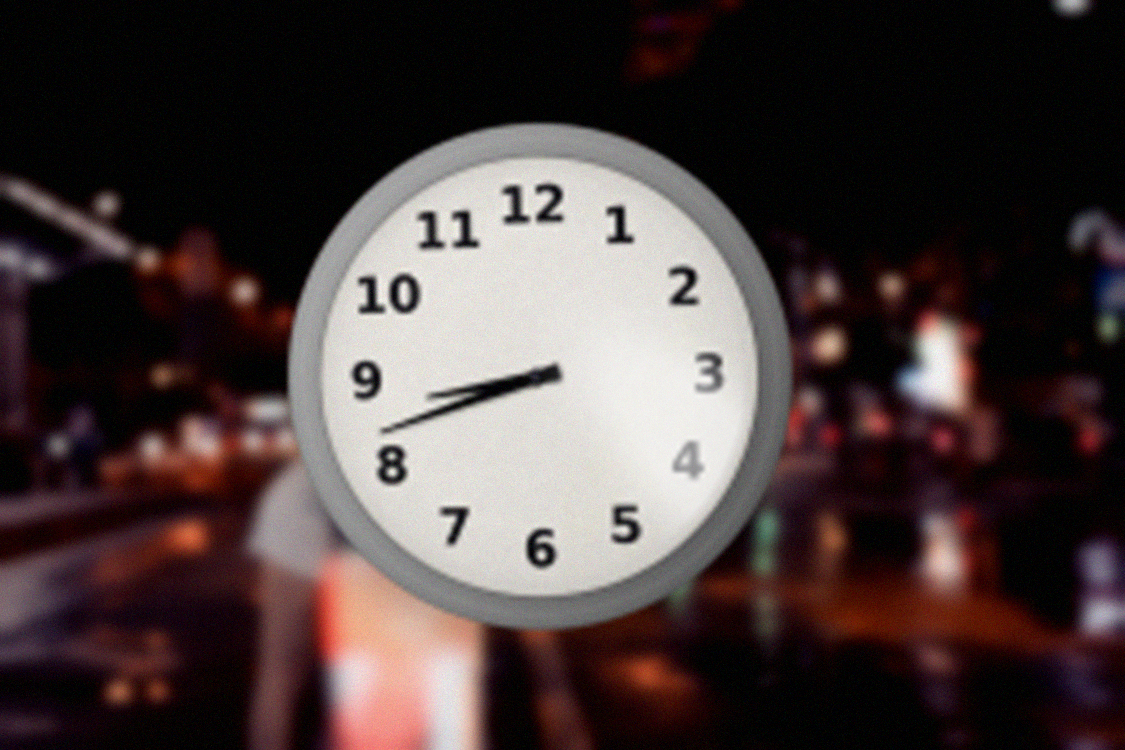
8:42
